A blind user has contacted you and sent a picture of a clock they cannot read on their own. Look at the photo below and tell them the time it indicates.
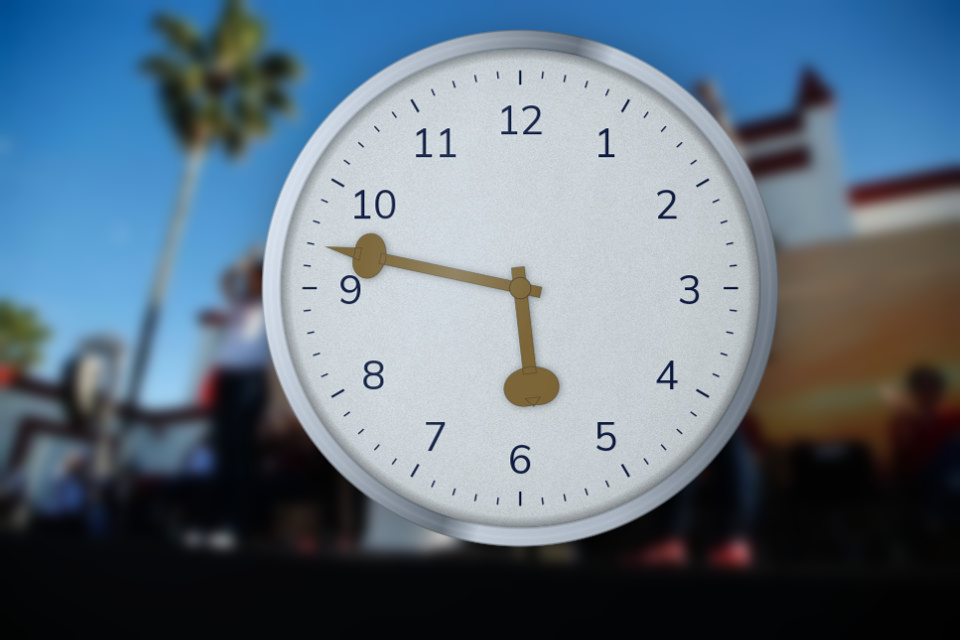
5:47
